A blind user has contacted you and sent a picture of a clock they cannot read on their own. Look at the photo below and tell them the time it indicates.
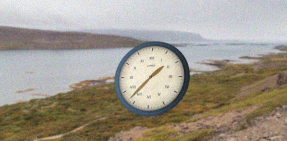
1:37
